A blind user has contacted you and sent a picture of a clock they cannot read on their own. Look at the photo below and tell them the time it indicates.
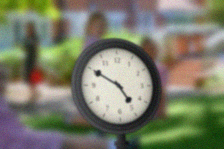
4:50
